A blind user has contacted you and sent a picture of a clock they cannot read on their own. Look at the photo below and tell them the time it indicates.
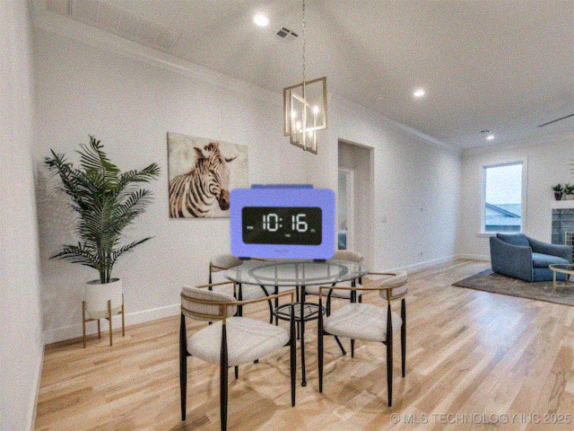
10:16
